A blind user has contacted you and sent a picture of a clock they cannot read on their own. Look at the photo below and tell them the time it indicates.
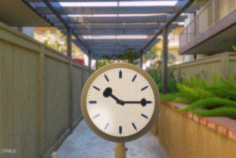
10:15
